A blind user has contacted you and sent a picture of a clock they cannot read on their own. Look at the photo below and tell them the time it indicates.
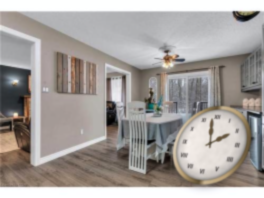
1:58
